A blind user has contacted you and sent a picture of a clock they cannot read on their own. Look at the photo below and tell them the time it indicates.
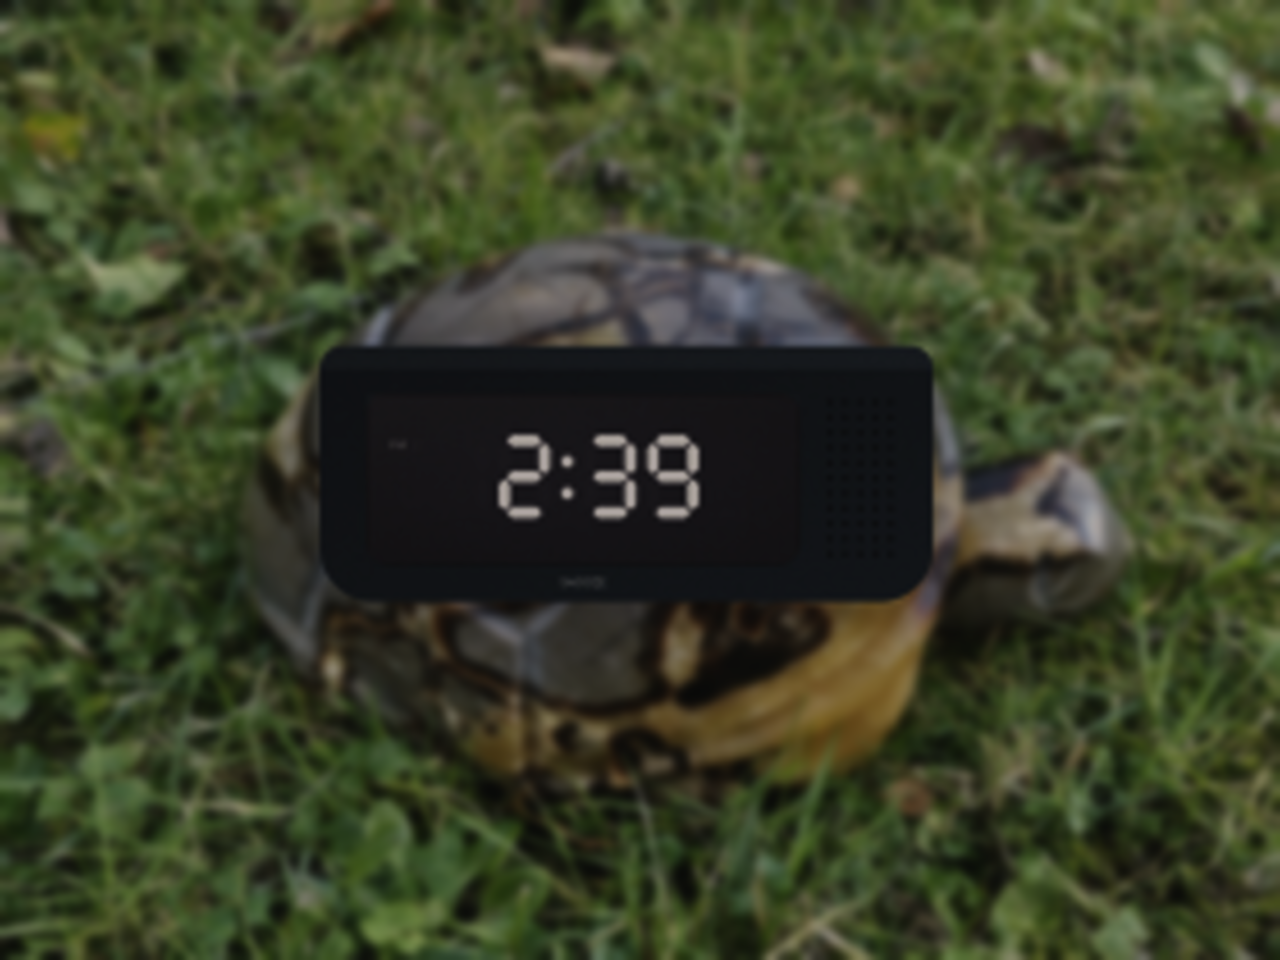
2:39
